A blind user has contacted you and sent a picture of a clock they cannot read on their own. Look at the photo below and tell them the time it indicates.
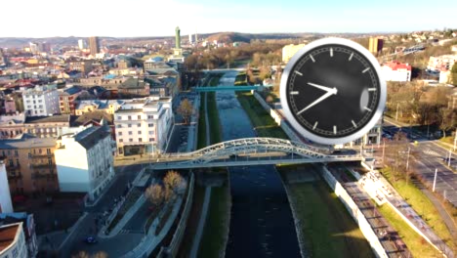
9:40
